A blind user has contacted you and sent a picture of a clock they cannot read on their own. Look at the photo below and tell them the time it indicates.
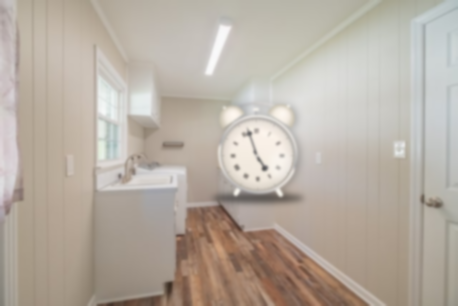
4:57
